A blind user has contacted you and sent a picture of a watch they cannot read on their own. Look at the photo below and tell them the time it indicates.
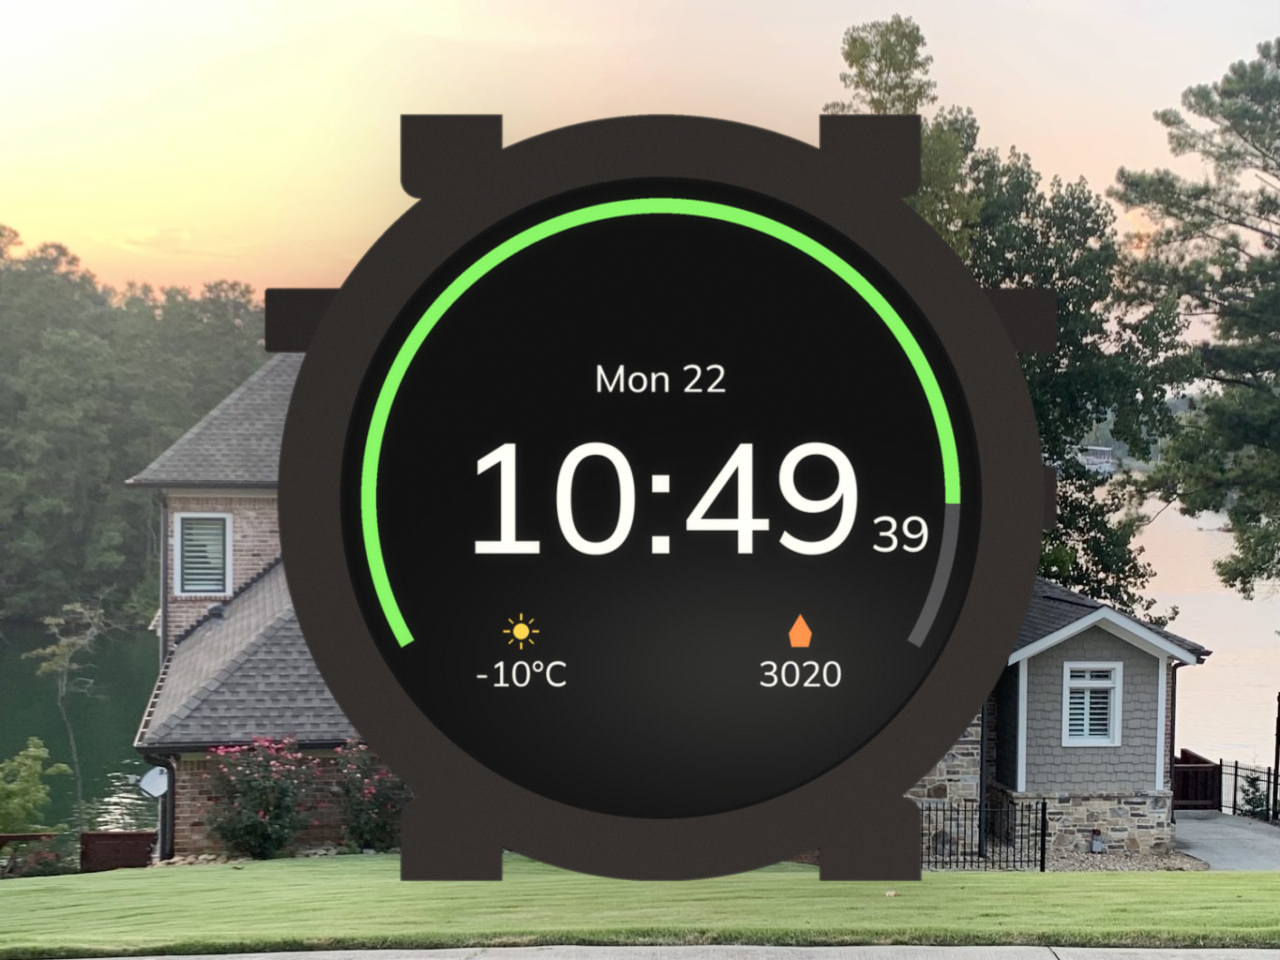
10:49:39
